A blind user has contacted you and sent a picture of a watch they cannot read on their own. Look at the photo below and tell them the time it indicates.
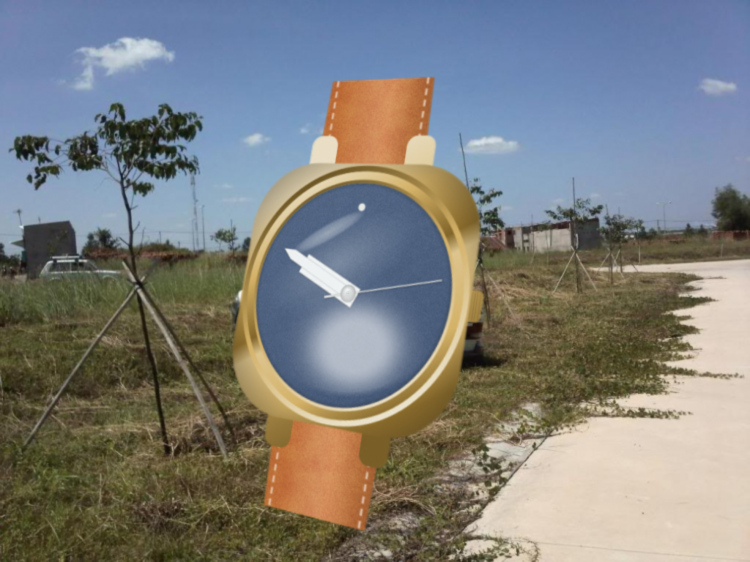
9:49:13
